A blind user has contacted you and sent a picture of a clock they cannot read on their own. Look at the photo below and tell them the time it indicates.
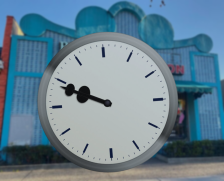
9:49
